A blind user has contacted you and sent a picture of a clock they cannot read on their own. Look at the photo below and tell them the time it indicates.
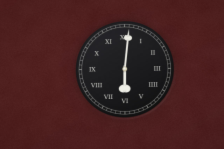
6:01
